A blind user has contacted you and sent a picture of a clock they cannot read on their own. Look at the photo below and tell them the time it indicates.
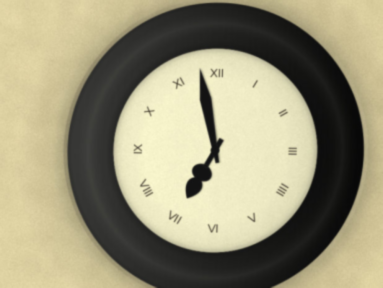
6:58
